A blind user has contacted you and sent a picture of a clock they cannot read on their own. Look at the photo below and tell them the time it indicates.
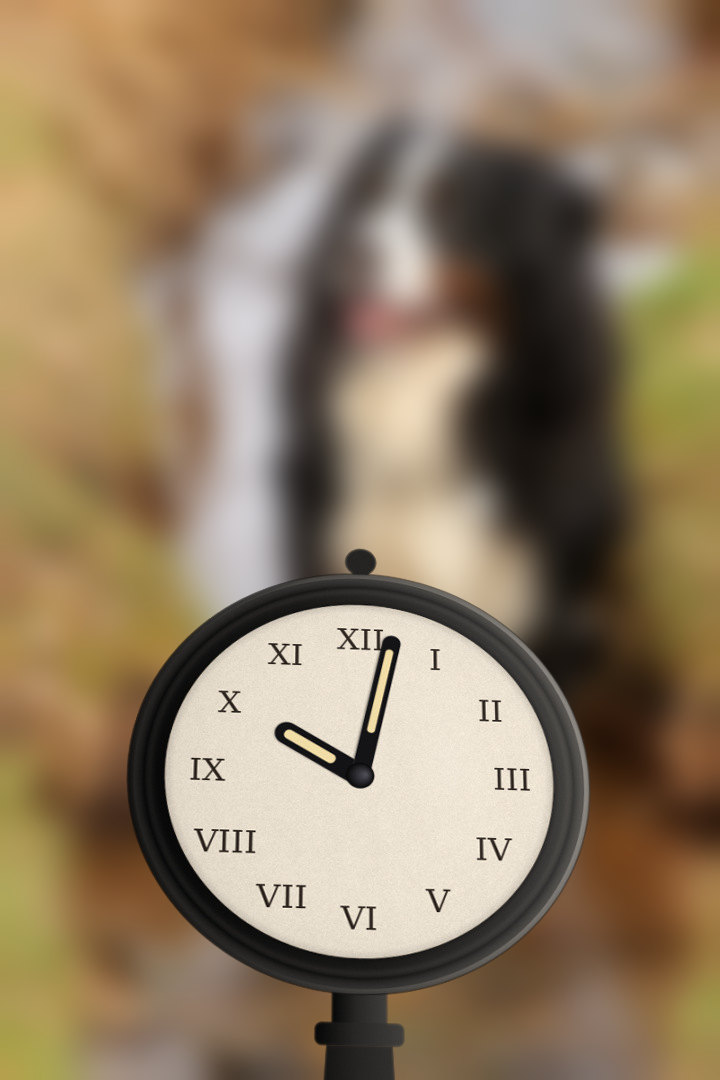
10:02
